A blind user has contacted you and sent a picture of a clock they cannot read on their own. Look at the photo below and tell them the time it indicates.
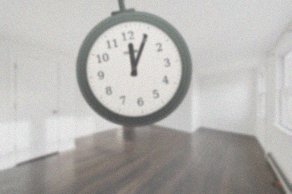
12:05
